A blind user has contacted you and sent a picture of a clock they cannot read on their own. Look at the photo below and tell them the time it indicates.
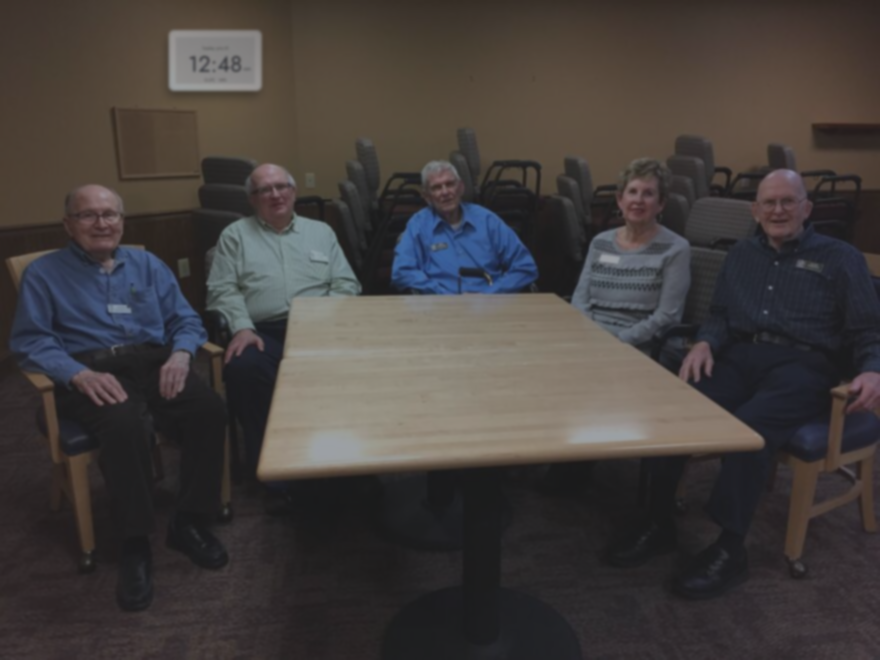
12:48
